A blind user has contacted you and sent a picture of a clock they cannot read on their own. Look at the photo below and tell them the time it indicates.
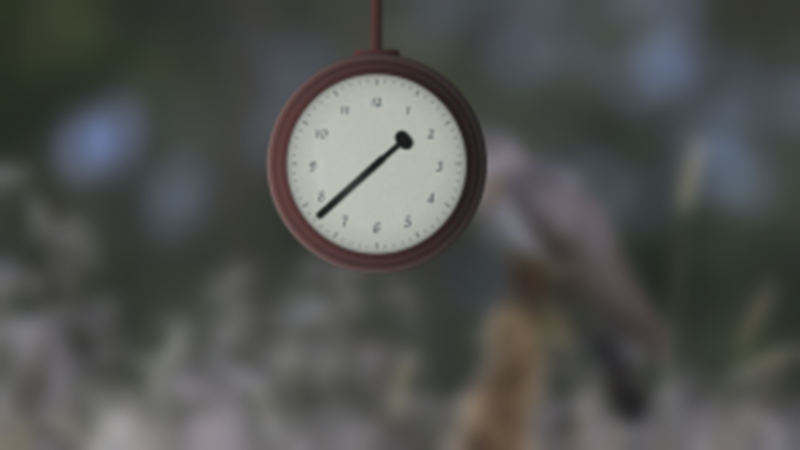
1:38
